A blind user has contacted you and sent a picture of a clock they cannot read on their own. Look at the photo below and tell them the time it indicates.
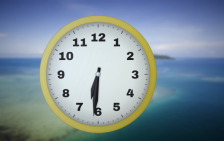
6:31
